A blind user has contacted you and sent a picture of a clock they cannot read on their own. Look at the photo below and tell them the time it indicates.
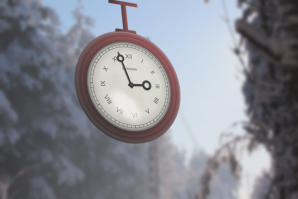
2:57
